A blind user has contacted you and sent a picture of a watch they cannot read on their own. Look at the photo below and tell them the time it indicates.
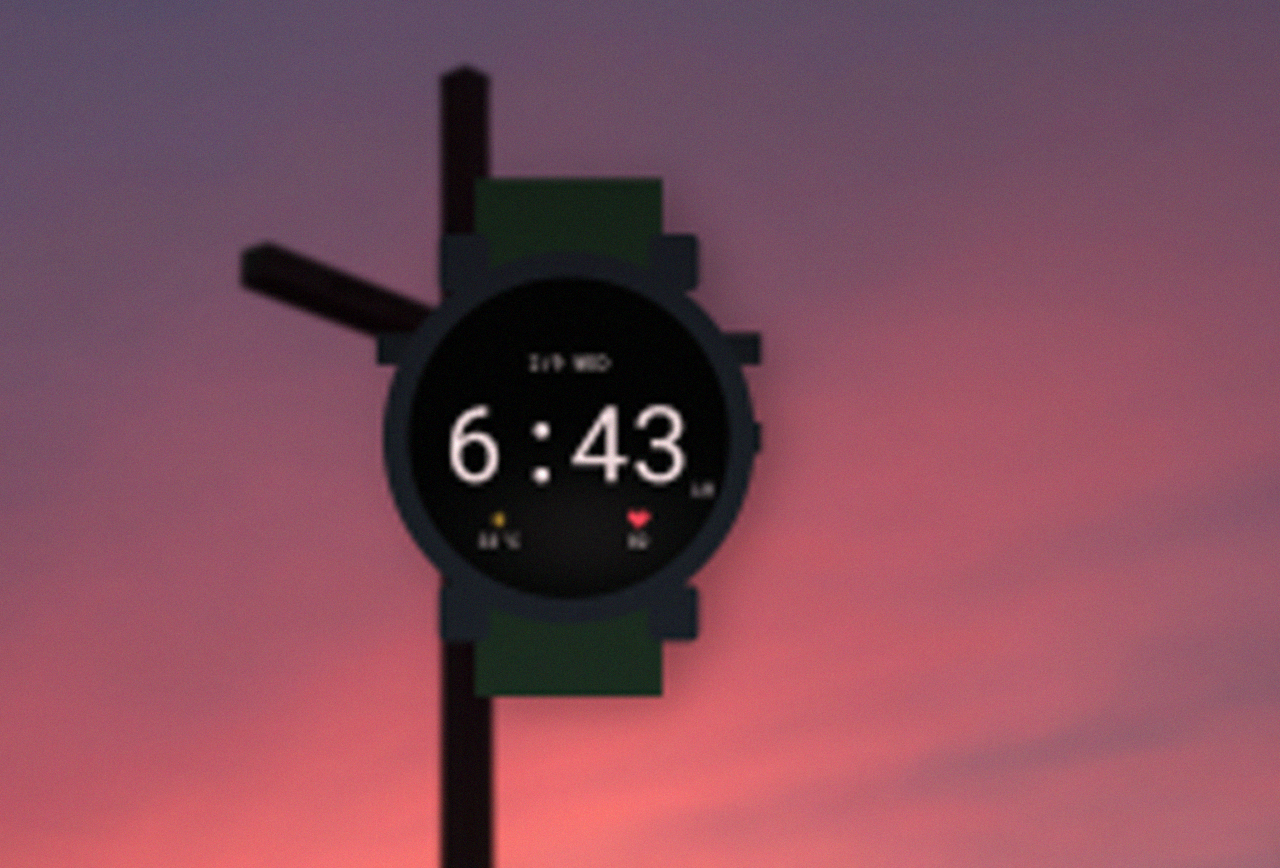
6:43
